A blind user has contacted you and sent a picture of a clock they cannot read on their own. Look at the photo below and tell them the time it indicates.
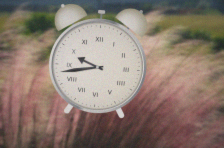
9:43
